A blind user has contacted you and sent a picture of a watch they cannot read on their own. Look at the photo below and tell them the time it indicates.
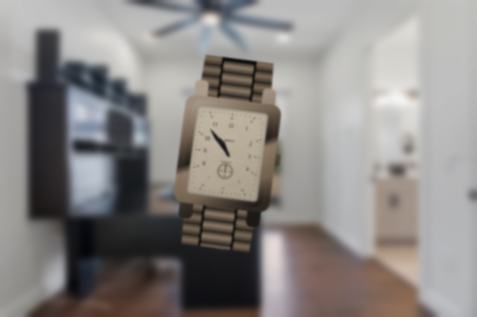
10:53
